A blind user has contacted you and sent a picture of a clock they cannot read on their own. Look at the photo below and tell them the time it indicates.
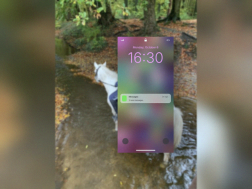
16:30
